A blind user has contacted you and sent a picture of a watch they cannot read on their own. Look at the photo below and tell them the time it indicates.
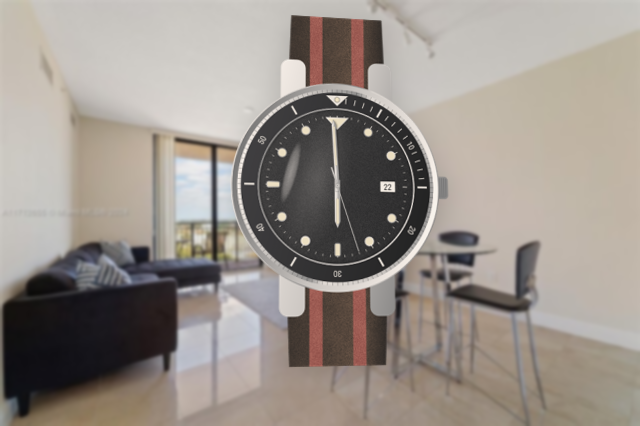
5:59:27
